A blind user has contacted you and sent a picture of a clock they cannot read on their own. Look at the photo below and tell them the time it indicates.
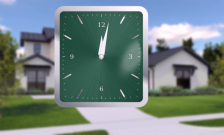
12:02
